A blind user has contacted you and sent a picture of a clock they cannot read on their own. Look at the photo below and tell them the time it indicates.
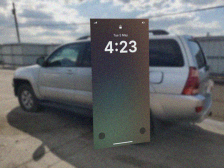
4:23
